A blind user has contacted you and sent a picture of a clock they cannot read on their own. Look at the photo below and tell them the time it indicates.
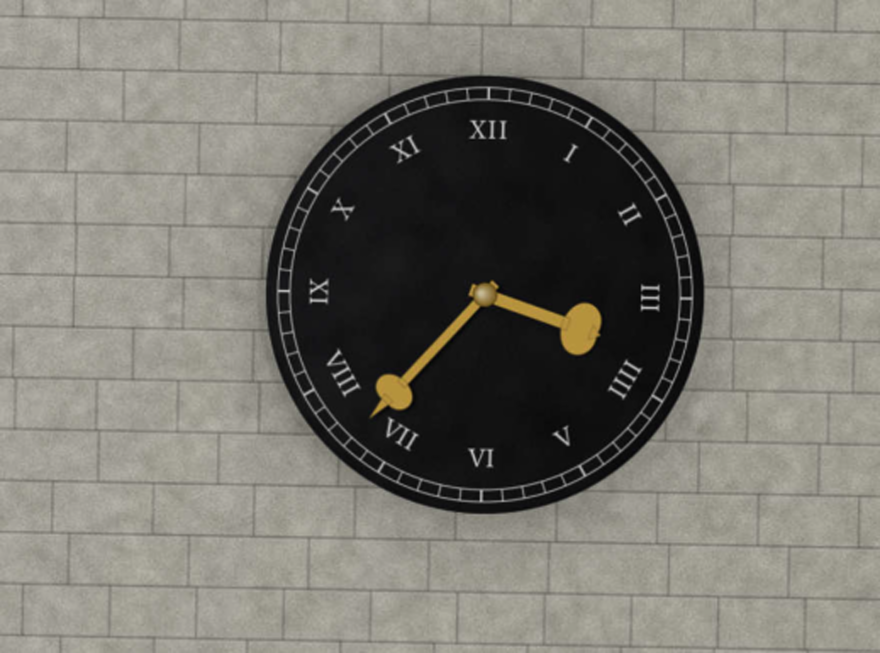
3:37
